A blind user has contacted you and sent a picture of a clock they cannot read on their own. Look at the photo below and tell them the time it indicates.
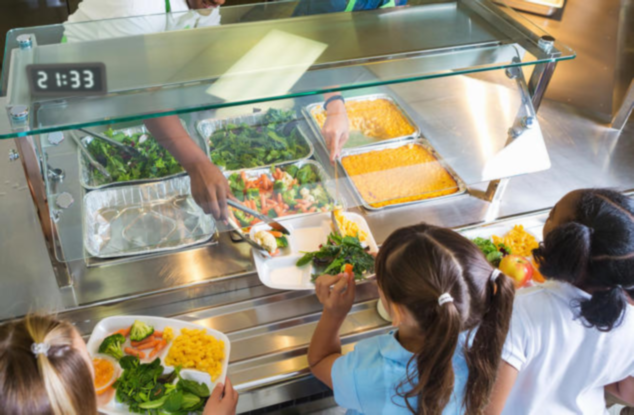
21:33
